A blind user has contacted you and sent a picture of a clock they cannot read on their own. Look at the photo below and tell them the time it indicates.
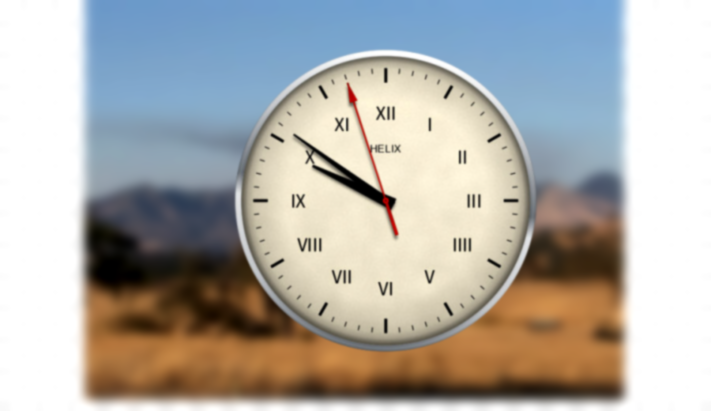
9:50:57
